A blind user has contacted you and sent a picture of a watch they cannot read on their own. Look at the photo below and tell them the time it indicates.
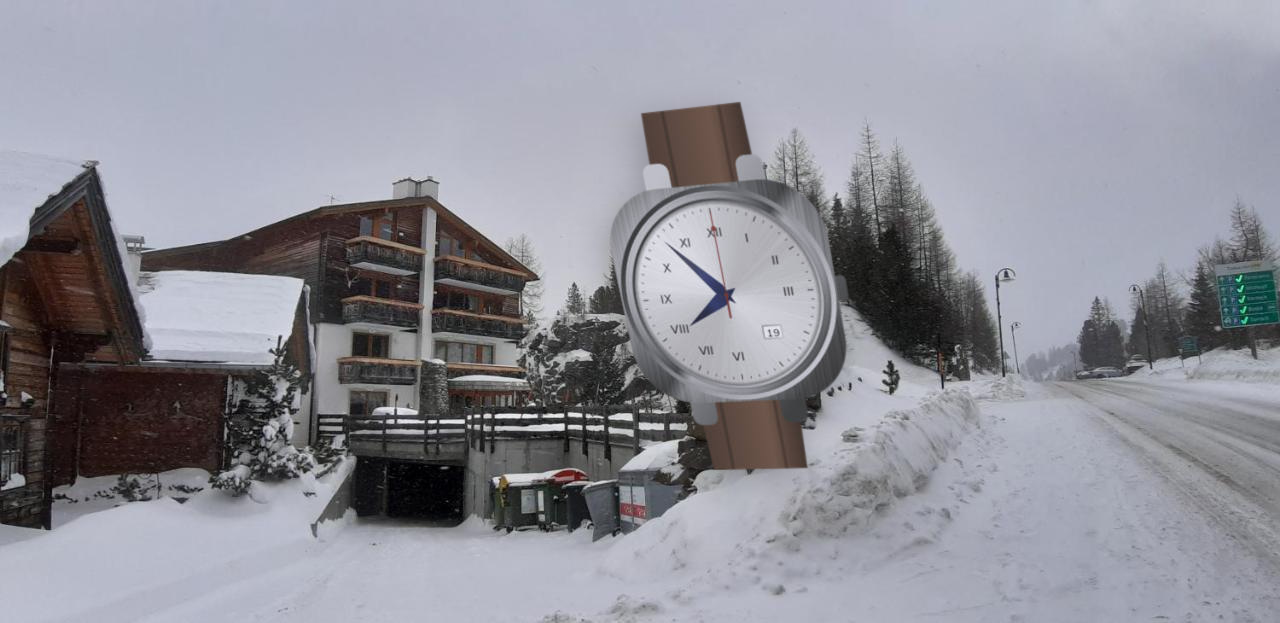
7:53:00
